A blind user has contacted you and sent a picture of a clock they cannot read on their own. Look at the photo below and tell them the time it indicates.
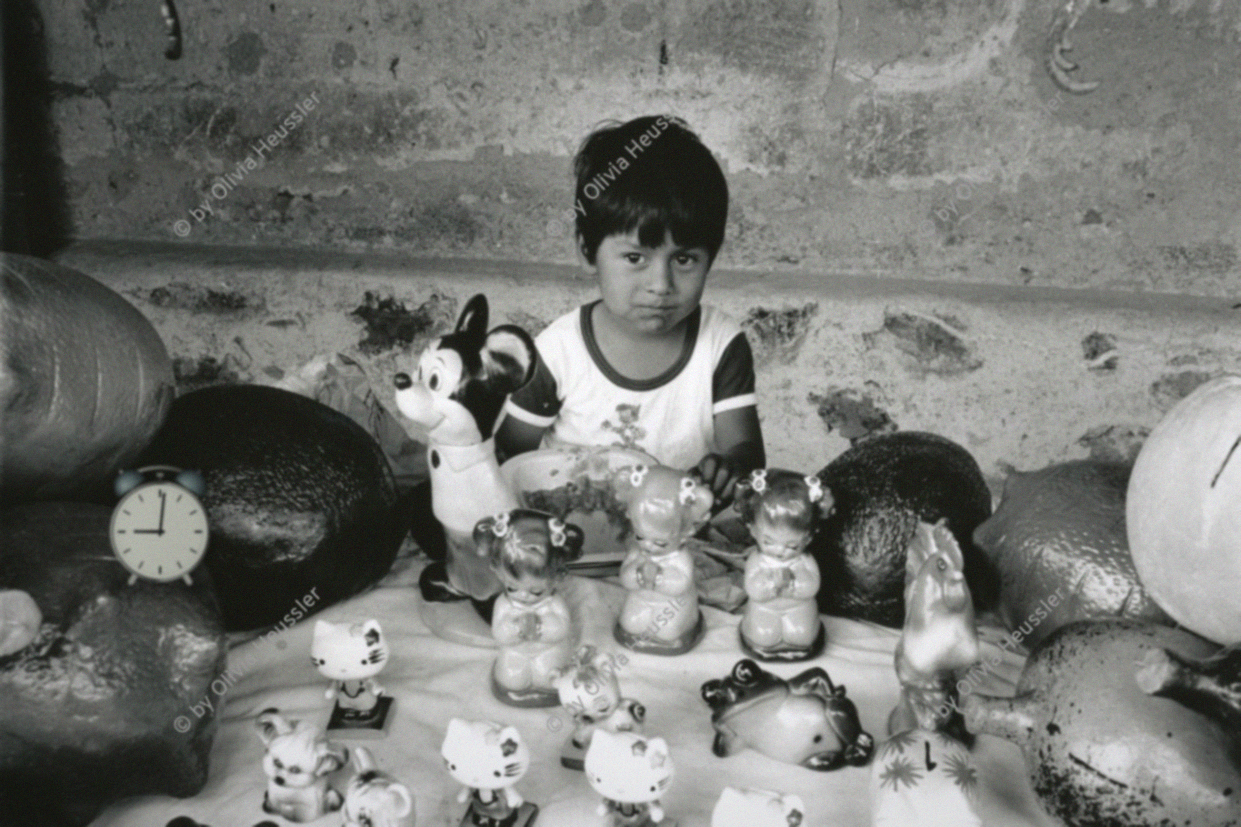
9:01
